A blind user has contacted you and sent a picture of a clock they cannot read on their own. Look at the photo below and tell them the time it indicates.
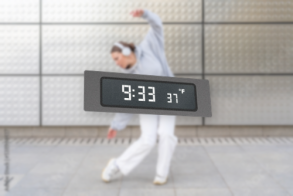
9:33
